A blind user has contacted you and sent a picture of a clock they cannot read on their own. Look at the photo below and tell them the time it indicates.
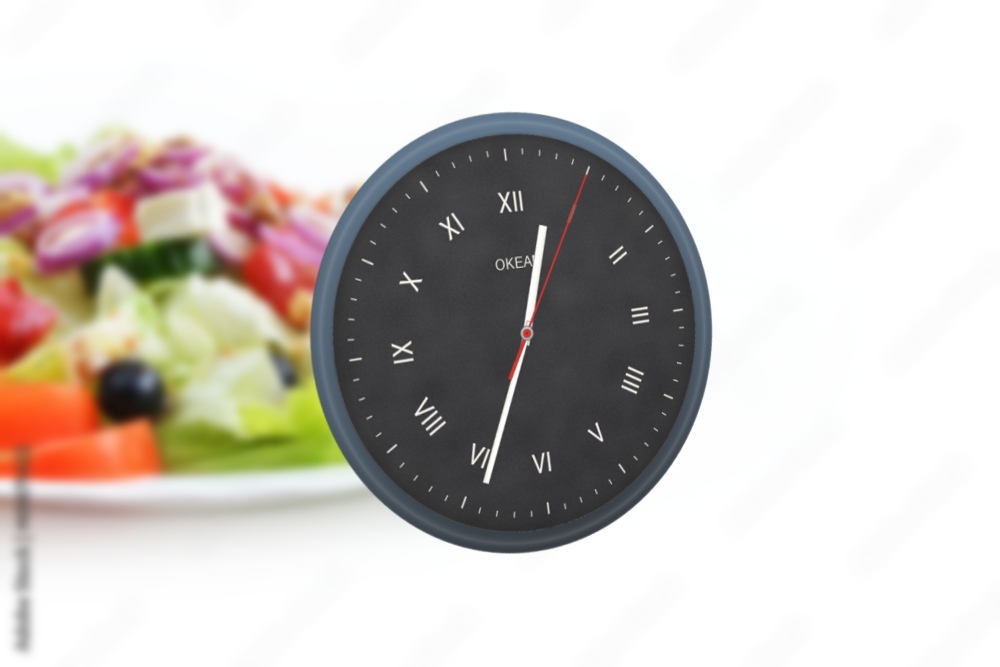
12:34:05
